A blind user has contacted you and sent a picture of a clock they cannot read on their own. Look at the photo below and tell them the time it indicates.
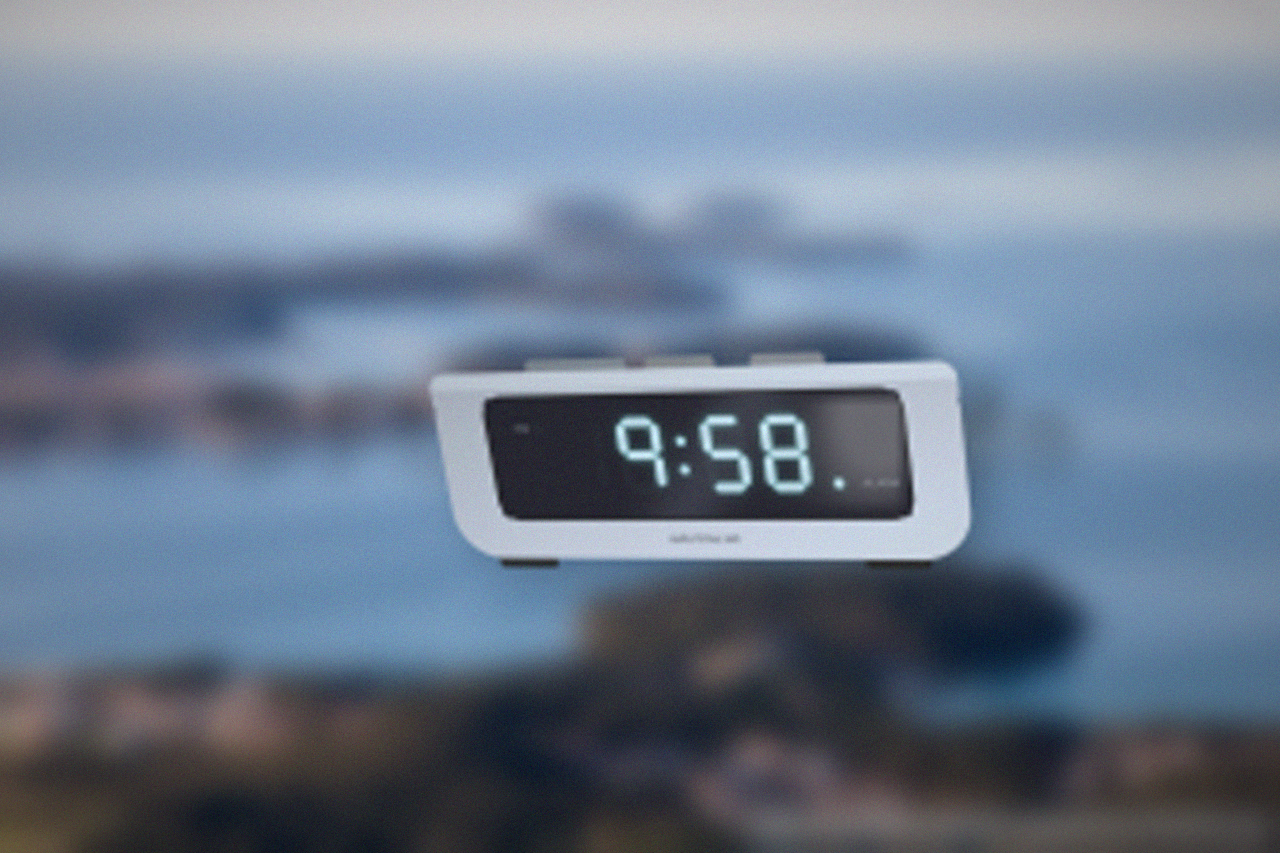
9:58
